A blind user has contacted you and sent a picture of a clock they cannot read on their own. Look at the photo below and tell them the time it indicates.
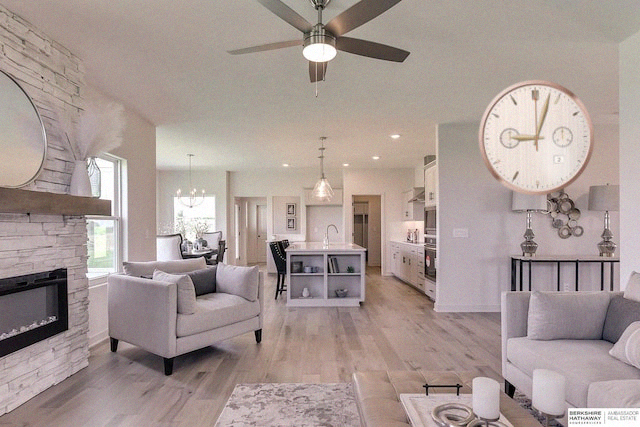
9:03
